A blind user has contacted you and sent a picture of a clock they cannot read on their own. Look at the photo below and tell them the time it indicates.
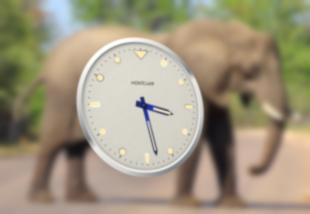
3:28
